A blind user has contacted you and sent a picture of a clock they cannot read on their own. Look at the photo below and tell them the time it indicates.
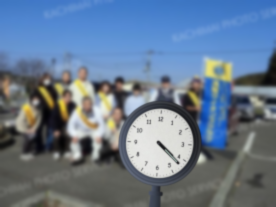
4:22
